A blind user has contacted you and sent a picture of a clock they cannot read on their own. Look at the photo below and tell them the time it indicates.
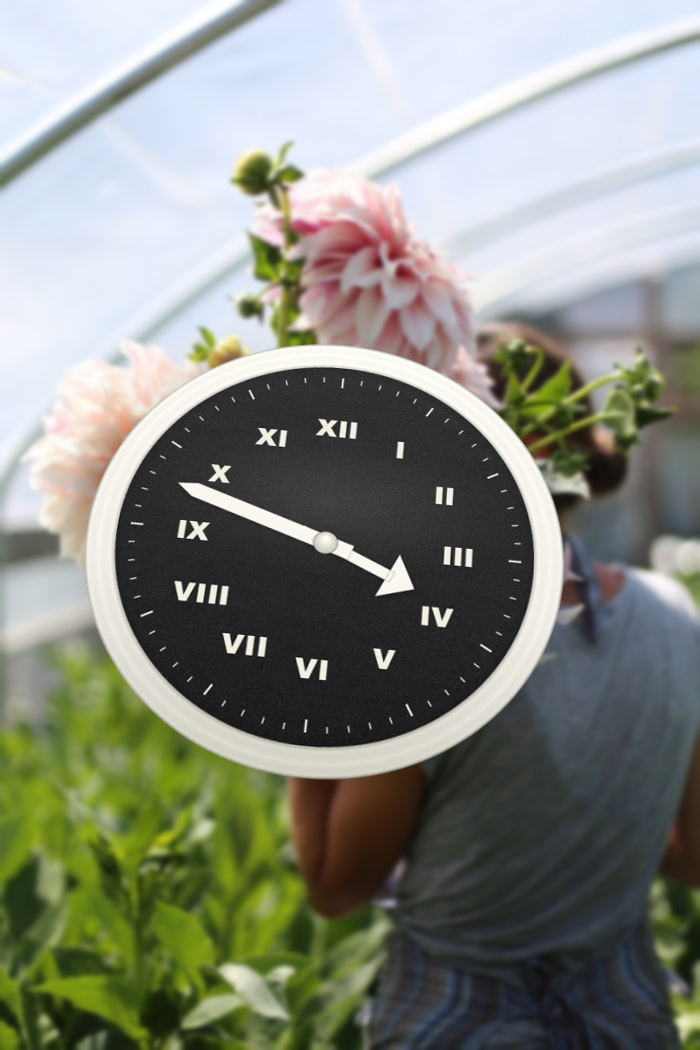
3:48
